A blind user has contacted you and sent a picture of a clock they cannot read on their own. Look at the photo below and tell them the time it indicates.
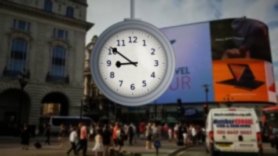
8:51
